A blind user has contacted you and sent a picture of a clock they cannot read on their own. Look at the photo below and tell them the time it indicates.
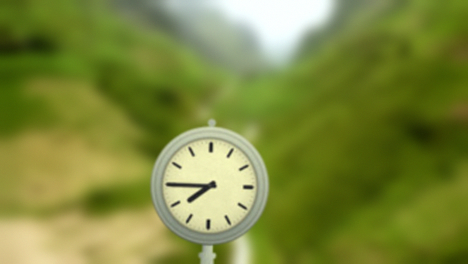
7:45
